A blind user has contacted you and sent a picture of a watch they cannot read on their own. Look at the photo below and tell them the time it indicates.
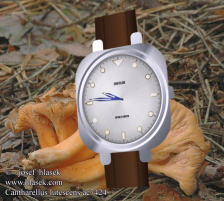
9:46
